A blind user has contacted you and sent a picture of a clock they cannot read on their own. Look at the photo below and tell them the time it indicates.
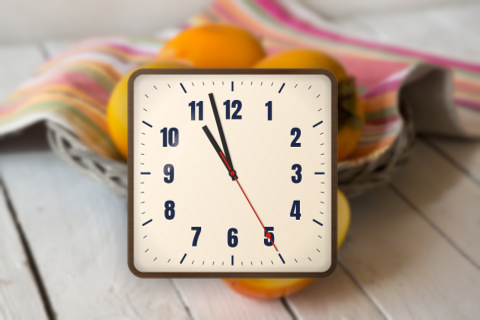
10:57:25
